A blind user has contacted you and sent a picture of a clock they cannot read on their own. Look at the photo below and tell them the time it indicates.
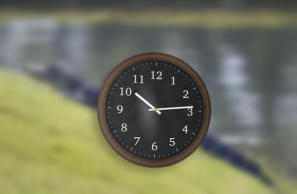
10:14
